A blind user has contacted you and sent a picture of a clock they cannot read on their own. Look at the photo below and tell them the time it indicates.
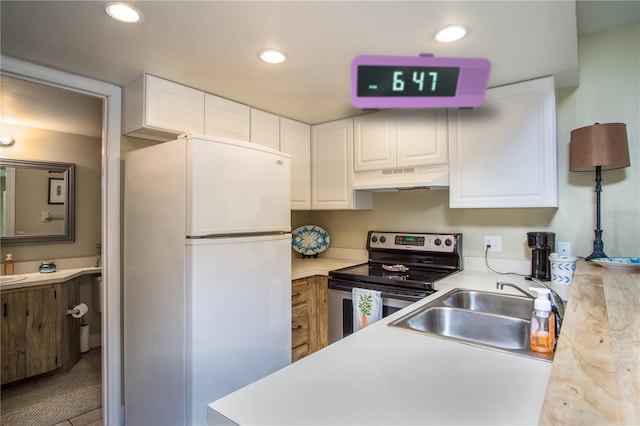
6:47
